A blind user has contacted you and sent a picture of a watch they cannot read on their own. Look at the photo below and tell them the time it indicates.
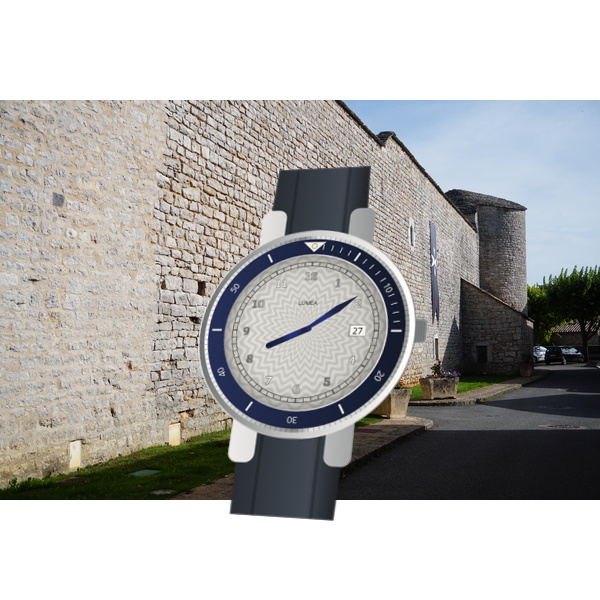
8:09
